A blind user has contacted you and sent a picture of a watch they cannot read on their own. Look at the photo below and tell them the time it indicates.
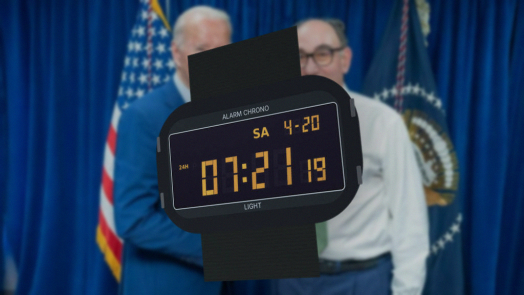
7:21:19
